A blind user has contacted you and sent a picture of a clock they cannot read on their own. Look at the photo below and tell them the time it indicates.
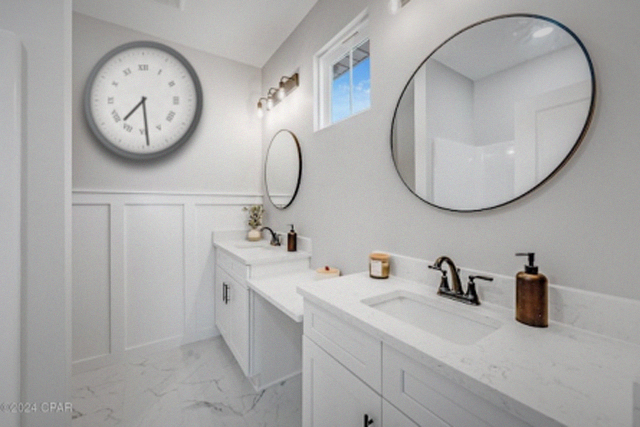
7:29
